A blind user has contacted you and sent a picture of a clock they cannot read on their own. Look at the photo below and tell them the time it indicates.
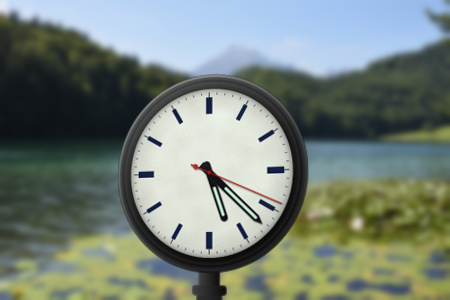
5:22:19
